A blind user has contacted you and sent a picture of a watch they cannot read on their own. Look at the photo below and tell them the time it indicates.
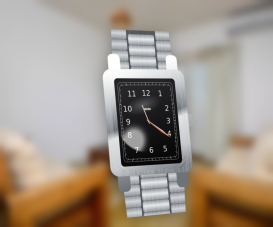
11:21
